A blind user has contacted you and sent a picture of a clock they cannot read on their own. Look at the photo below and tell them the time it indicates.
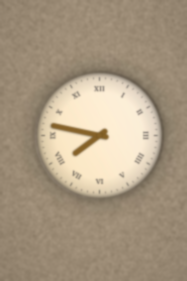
7:47
